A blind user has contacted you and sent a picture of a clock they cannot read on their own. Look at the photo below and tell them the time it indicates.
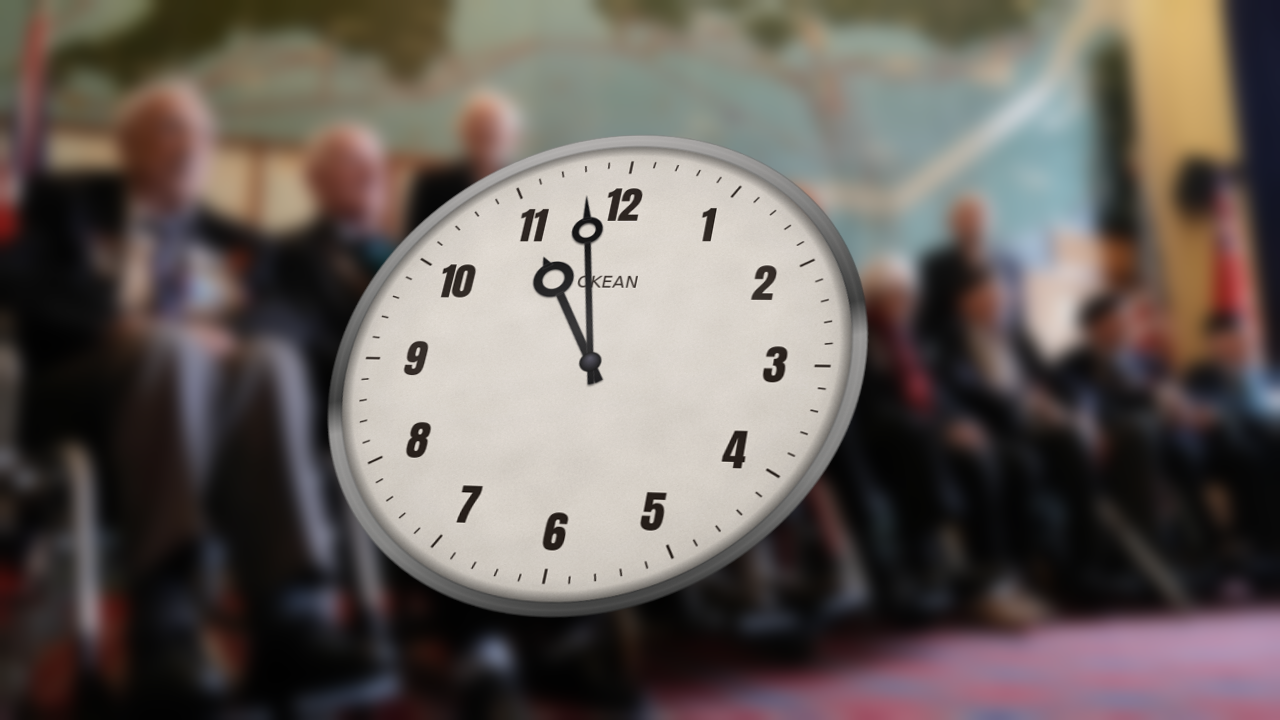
10:58
